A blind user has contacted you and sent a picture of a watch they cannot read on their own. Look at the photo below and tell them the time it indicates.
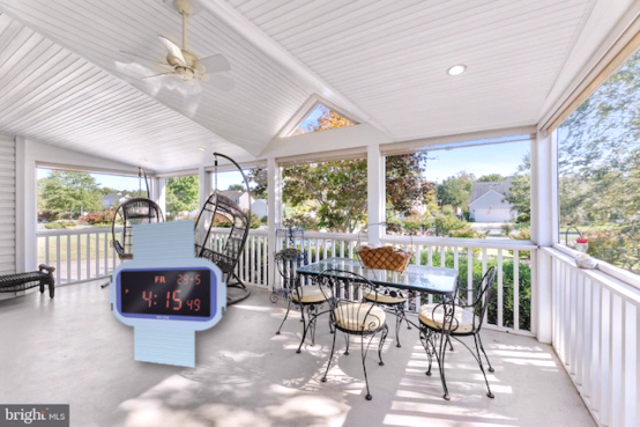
4:15:49
